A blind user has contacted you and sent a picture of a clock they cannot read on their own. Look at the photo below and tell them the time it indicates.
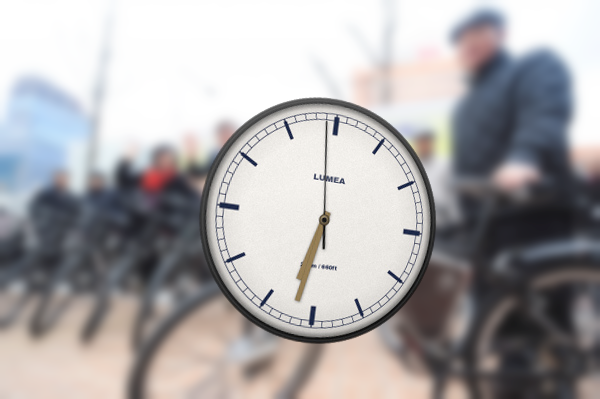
6:31:59
